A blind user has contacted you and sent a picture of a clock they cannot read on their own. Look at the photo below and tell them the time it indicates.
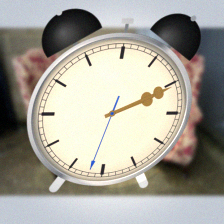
2:10:32
